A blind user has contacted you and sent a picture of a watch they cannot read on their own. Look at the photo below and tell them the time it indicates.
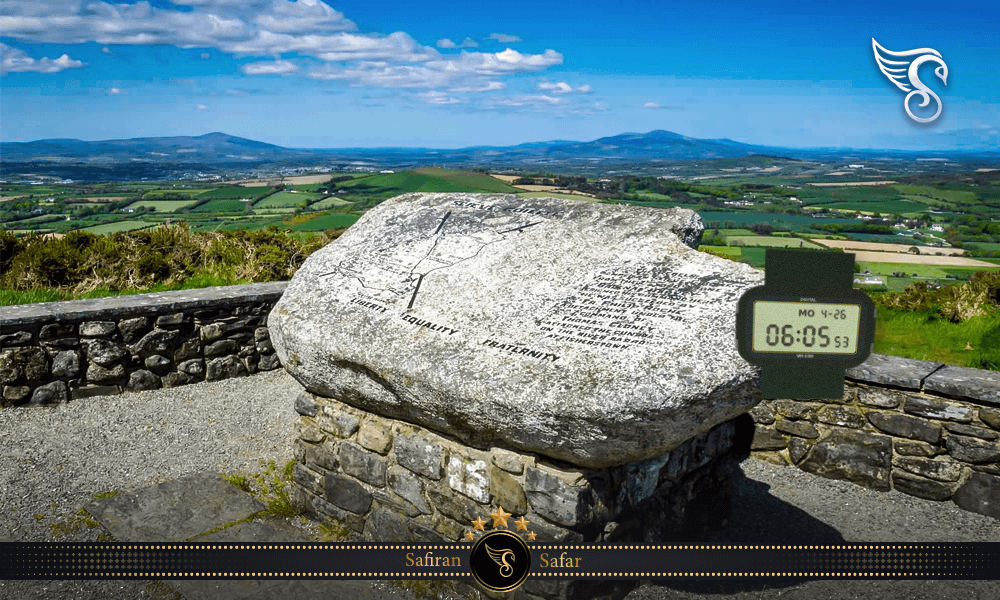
6:05:53
